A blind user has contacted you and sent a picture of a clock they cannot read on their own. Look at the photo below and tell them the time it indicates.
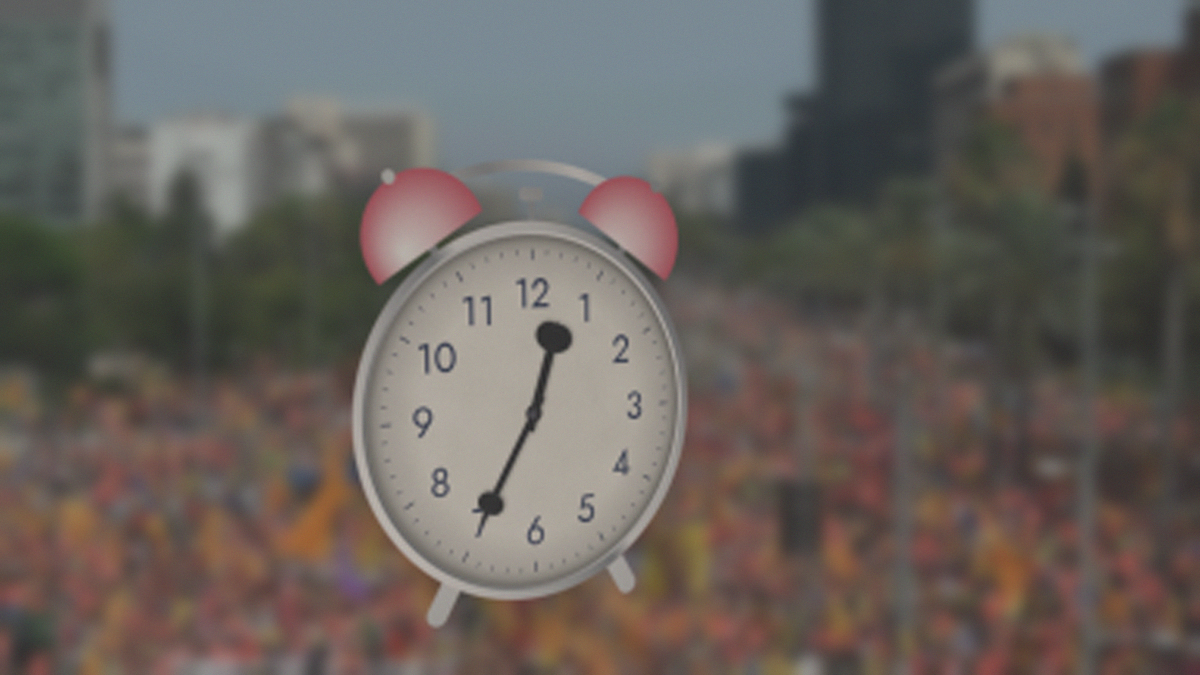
12:35
